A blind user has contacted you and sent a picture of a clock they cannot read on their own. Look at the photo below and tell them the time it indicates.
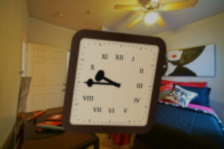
9:45
